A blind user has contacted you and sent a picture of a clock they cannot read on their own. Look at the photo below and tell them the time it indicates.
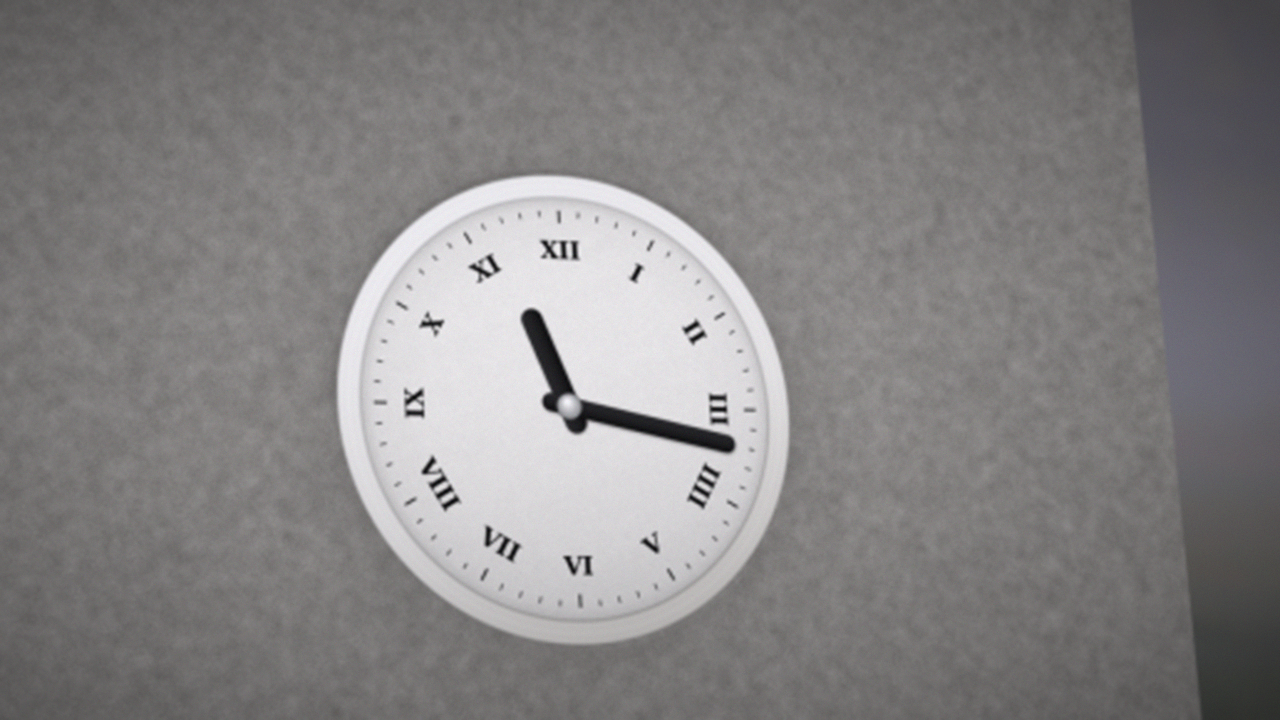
11:17
